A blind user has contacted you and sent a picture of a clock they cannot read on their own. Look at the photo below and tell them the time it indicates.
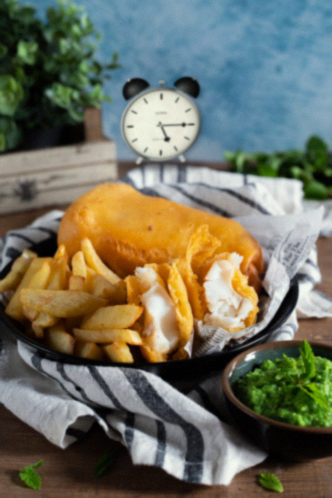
5:15
